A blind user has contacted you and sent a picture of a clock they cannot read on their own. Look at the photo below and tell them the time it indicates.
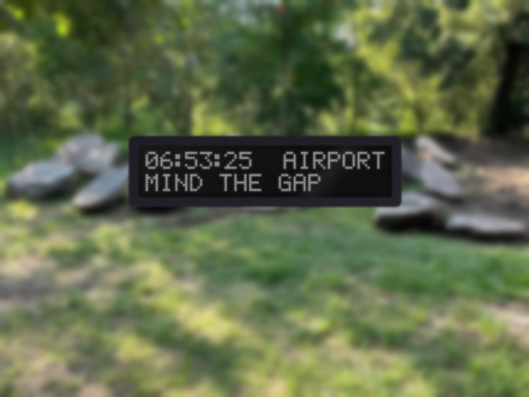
6:53:25
